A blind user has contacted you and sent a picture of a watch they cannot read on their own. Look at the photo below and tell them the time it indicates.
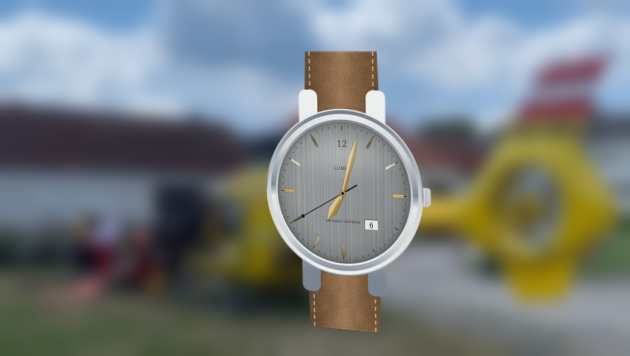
7:02:40
